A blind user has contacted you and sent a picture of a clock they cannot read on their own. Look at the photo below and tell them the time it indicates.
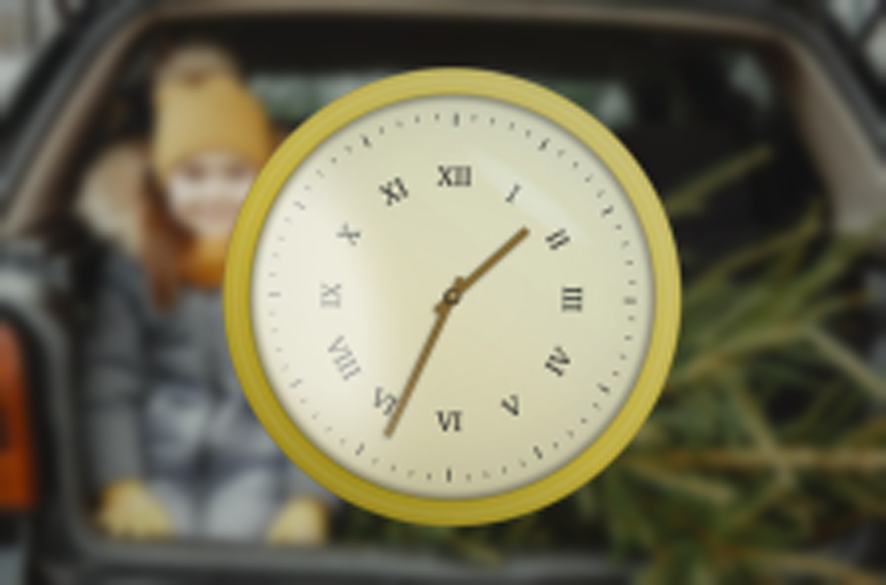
1:34
